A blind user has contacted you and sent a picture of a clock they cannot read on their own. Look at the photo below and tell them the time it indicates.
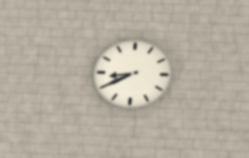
8:40
